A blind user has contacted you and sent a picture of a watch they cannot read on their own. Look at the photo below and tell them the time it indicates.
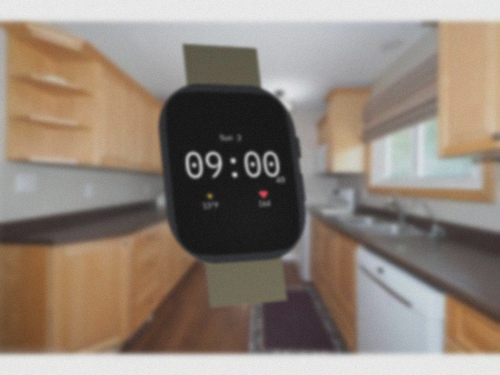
9:00
